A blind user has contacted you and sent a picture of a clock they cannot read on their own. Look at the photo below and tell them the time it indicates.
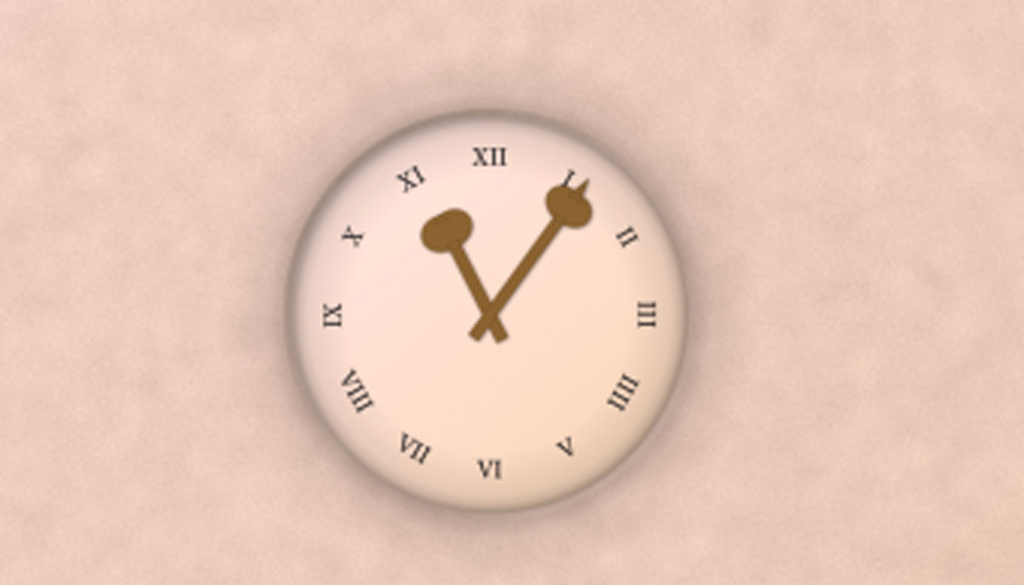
11:06
